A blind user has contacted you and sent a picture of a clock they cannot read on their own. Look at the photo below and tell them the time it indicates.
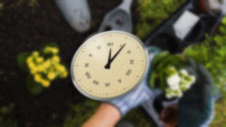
12:06
